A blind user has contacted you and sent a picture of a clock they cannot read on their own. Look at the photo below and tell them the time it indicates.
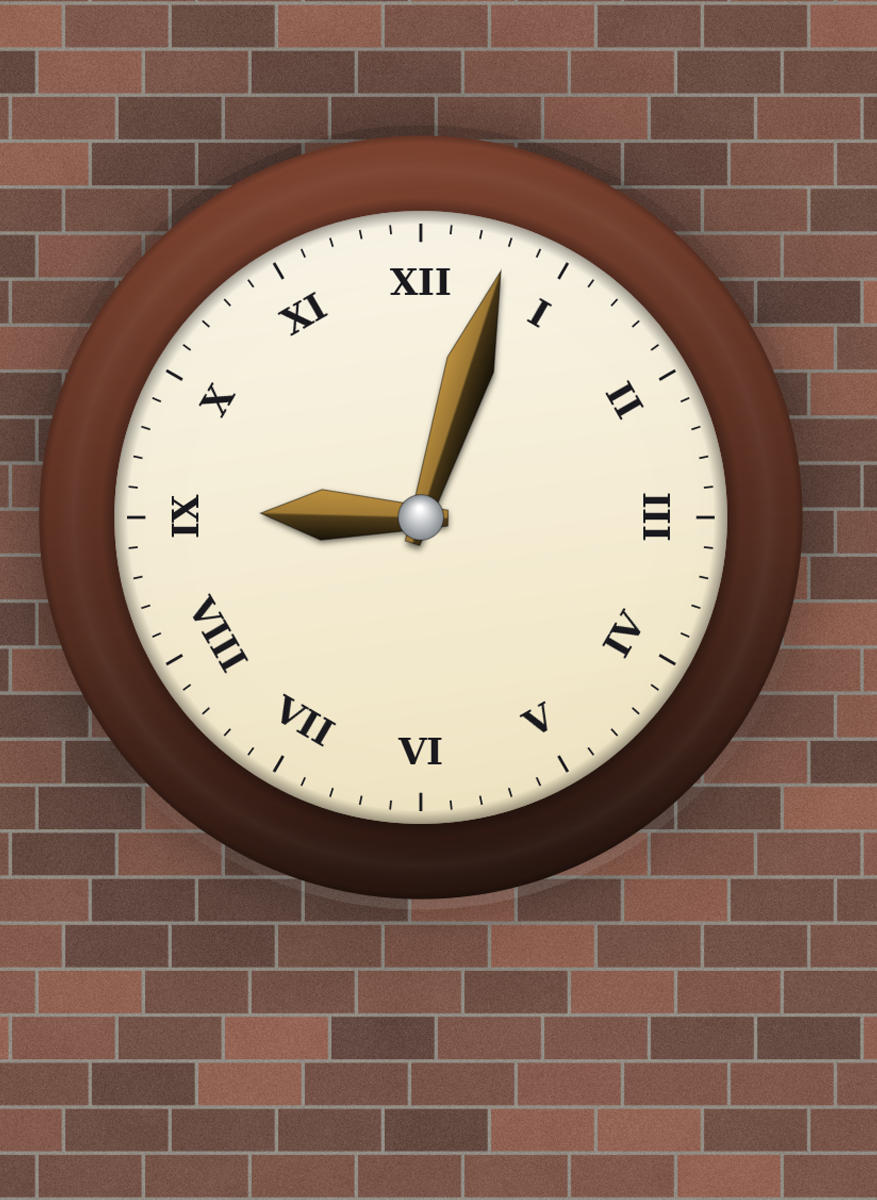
9:03
